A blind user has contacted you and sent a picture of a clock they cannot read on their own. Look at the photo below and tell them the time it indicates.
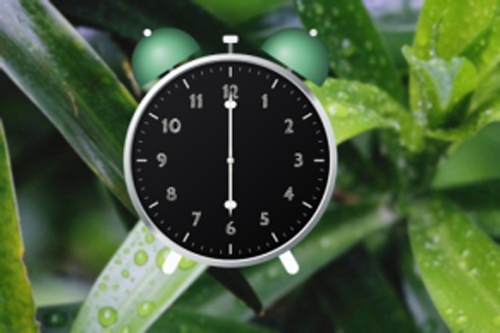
6:00
